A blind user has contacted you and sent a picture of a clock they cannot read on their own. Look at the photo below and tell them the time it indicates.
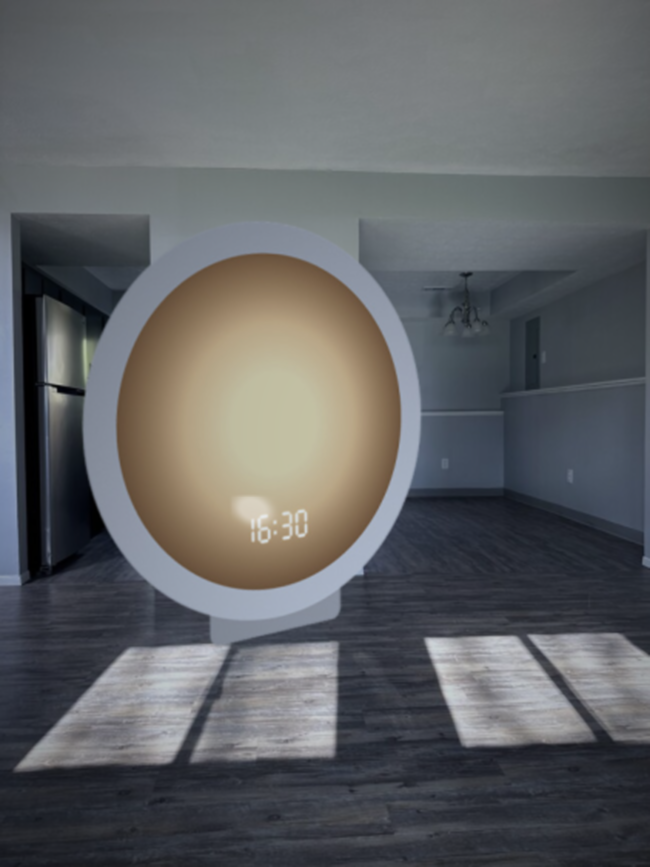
16:30
